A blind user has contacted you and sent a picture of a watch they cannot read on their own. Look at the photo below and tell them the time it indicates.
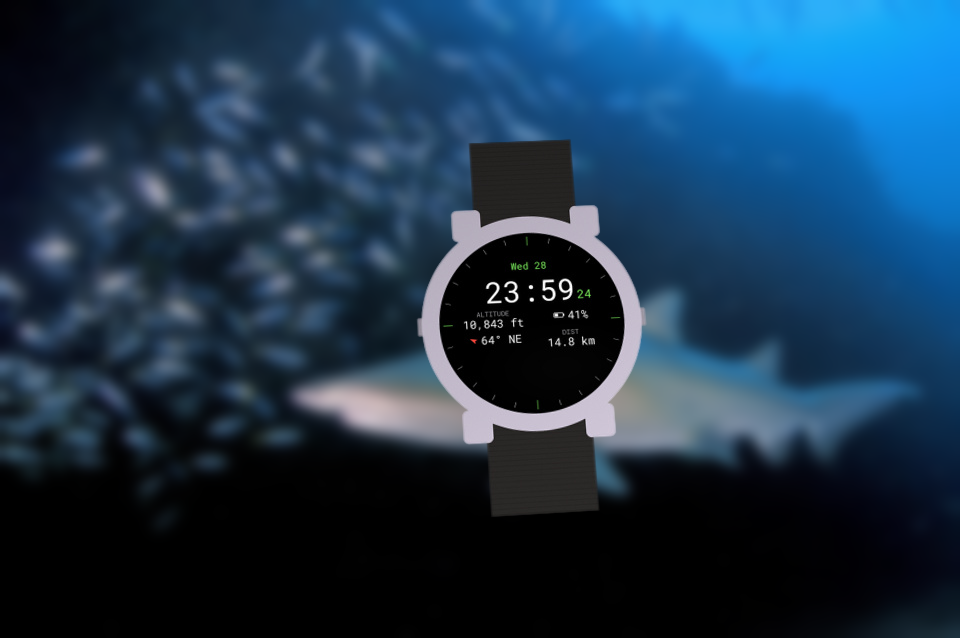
23:59:24
